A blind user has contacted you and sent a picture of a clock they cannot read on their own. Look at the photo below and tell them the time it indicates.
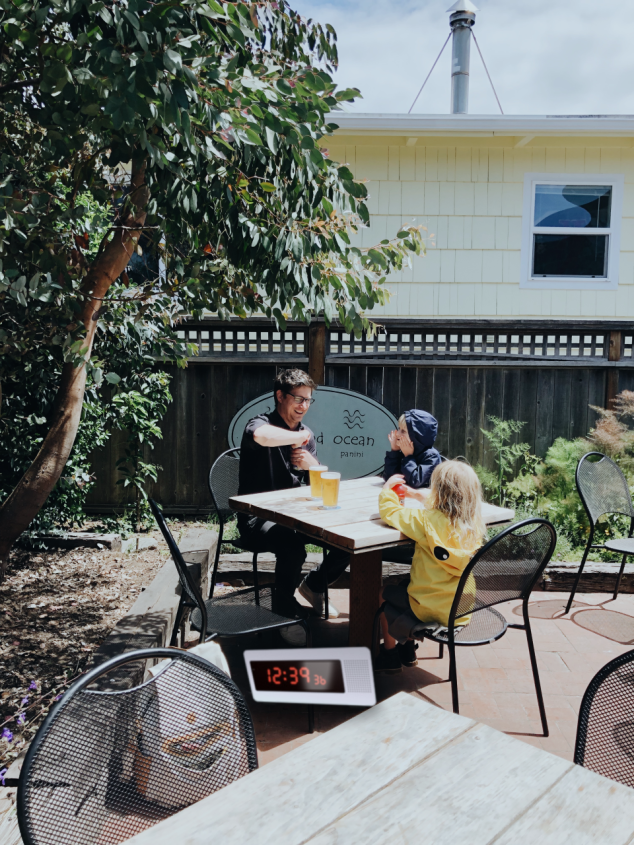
12:39:36
